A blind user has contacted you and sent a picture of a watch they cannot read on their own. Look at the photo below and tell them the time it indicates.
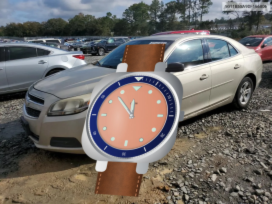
11:53
